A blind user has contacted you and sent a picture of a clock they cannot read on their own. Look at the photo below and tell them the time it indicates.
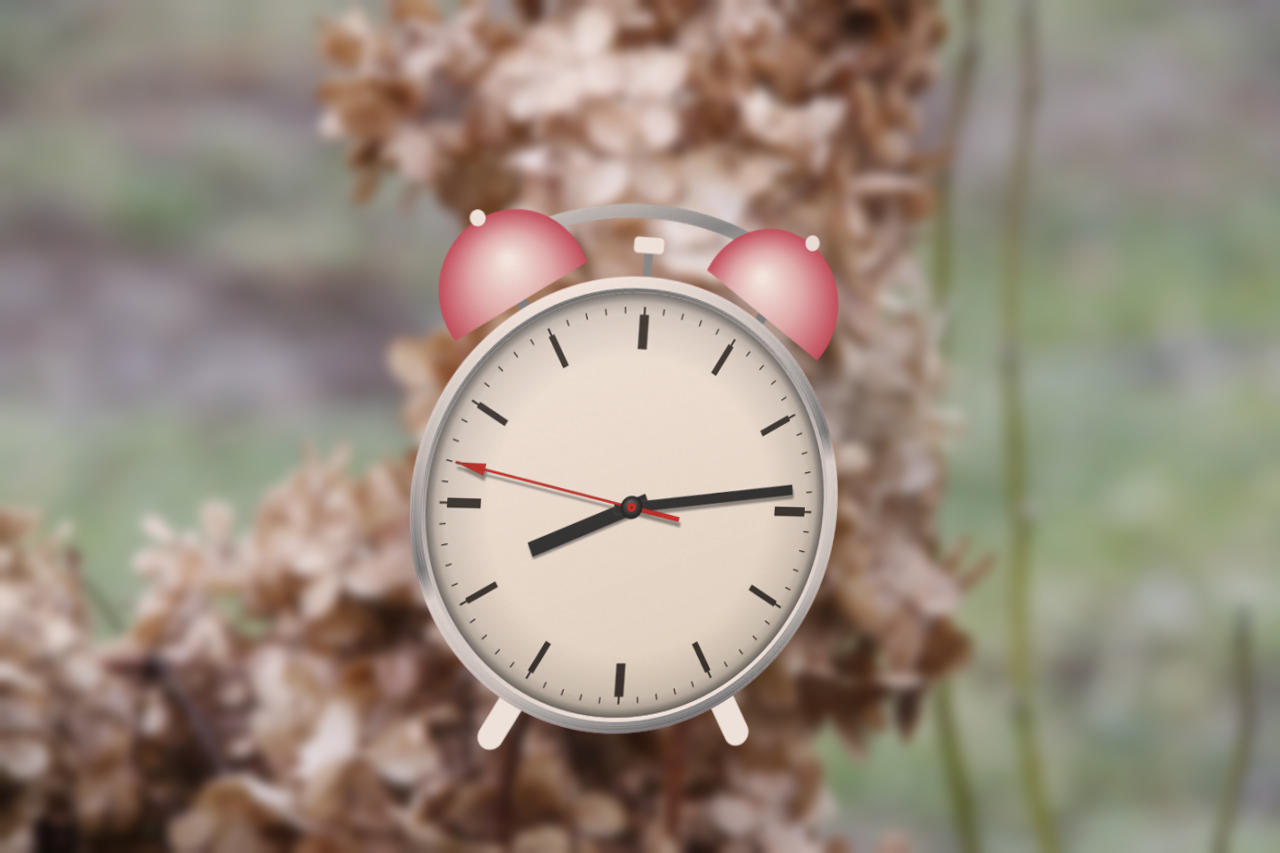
8:13:47
